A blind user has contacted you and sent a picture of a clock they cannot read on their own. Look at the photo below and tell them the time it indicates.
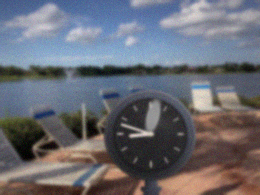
8:48
